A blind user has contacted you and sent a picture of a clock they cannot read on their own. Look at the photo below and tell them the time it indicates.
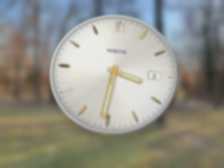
3:31
